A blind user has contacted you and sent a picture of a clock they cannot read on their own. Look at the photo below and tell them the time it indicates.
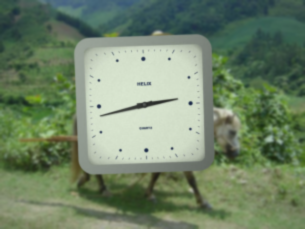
2:43
